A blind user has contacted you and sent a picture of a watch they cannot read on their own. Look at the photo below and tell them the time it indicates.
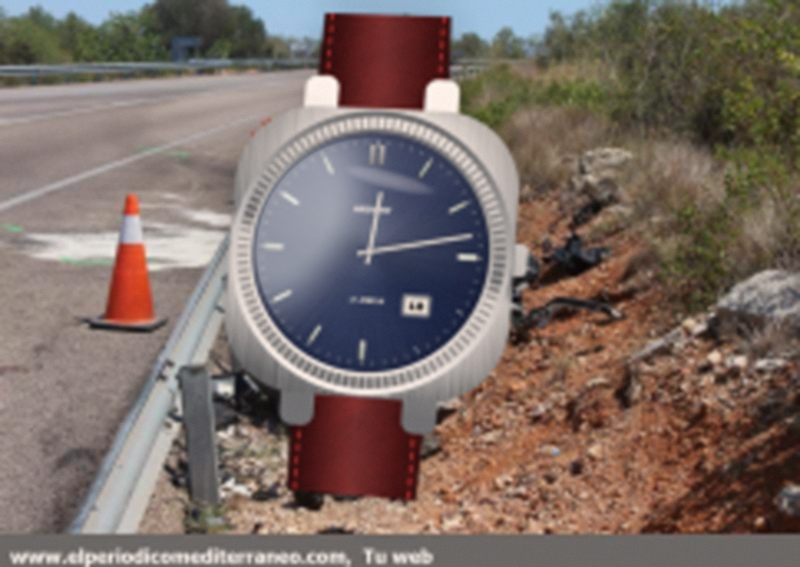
12:13
